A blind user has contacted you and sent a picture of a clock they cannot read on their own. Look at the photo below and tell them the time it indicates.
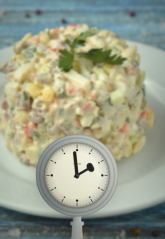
1:59
